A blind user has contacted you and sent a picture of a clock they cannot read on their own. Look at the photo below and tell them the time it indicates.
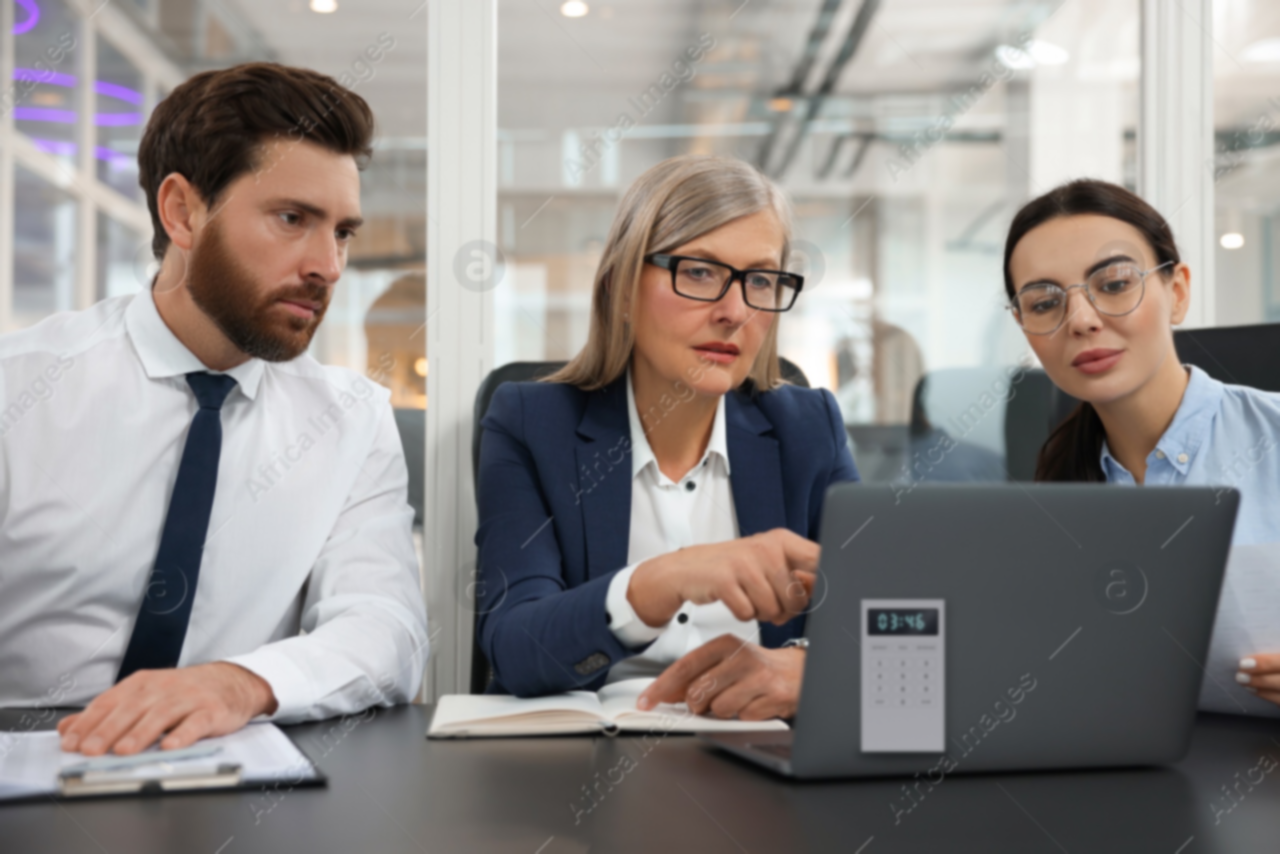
3:46
